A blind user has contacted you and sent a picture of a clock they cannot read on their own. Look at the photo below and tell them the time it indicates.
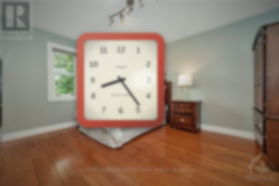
8:24
